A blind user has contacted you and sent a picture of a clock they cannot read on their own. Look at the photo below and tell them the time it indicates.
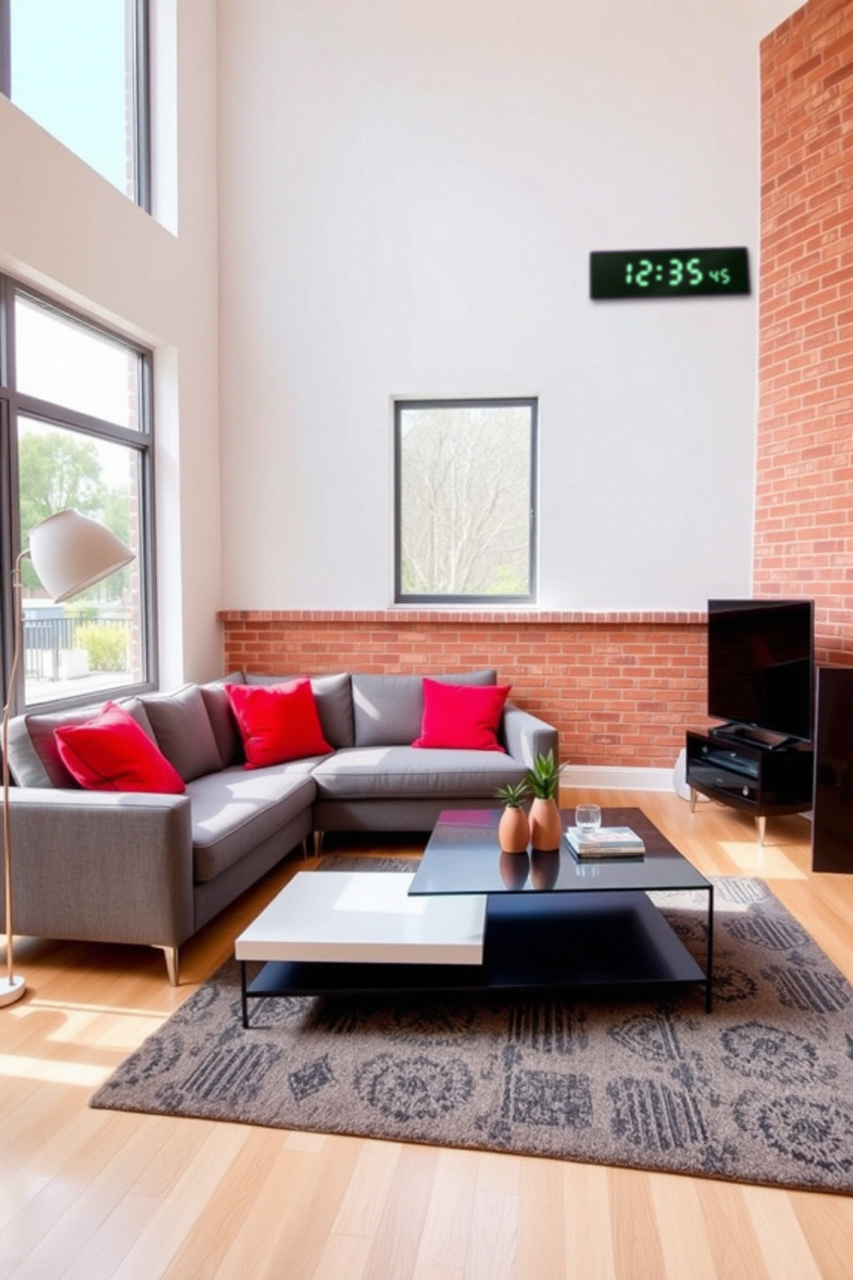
12:35
